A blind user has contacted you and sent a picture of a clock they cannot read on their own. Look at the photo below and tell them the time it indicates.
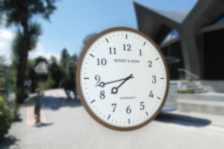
7:43
